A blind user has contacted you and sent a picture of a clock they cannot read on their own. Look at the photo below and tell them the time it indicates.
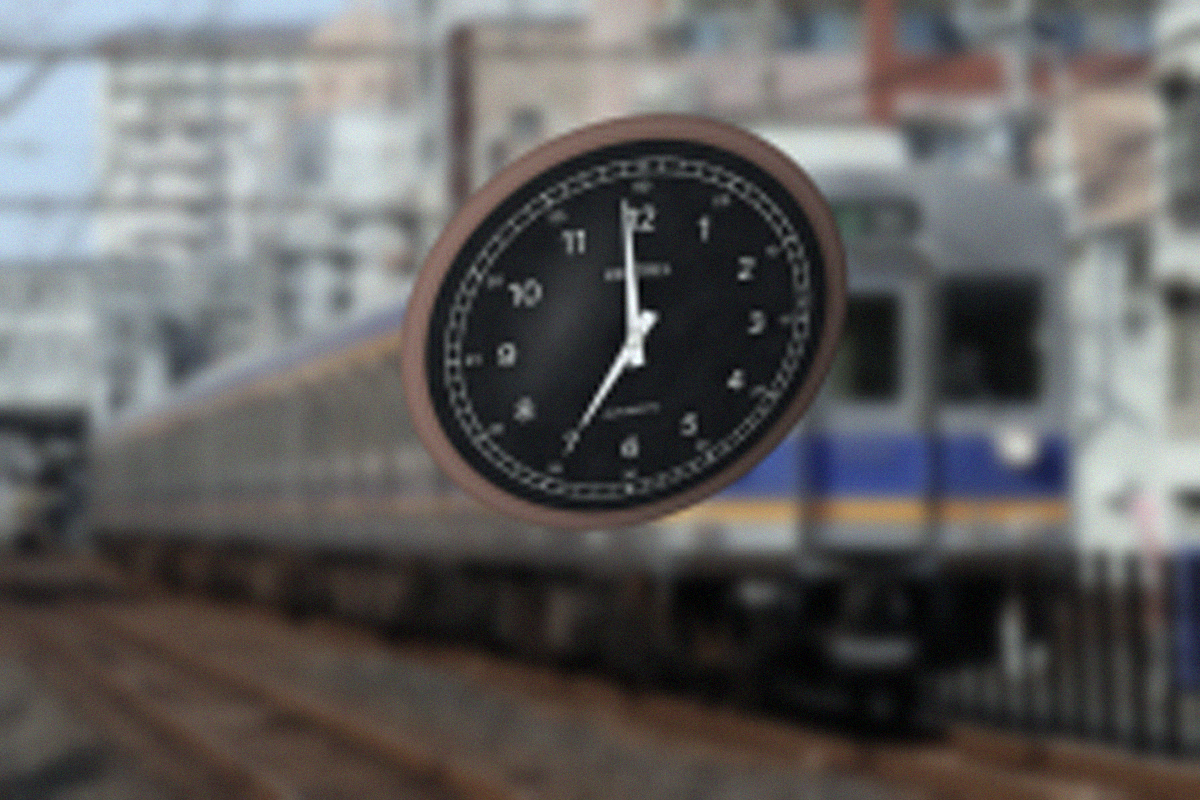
6:59
